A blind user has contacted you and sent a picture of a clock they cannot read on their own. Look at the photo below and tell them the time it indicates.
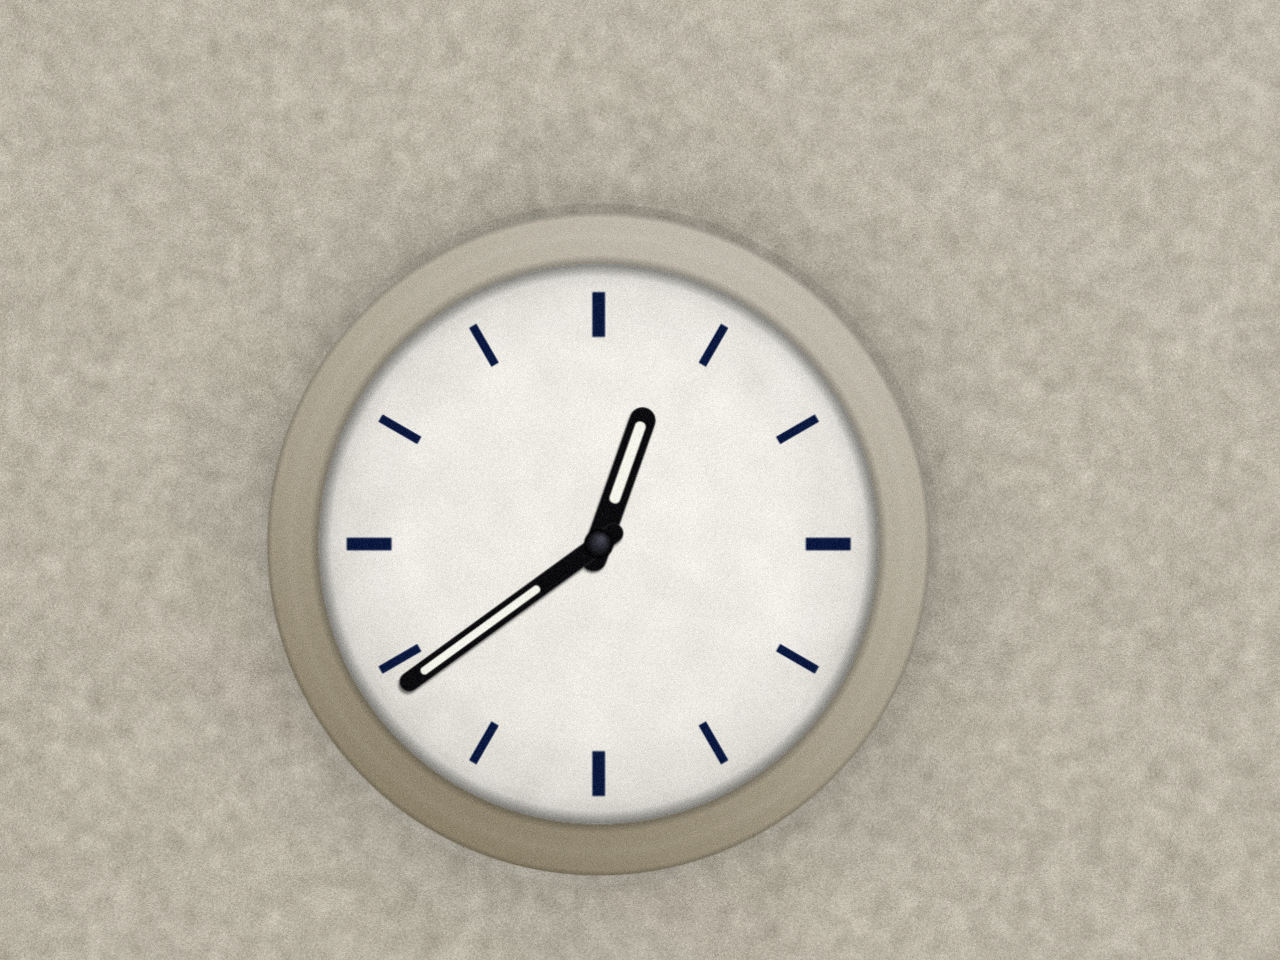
12:39
